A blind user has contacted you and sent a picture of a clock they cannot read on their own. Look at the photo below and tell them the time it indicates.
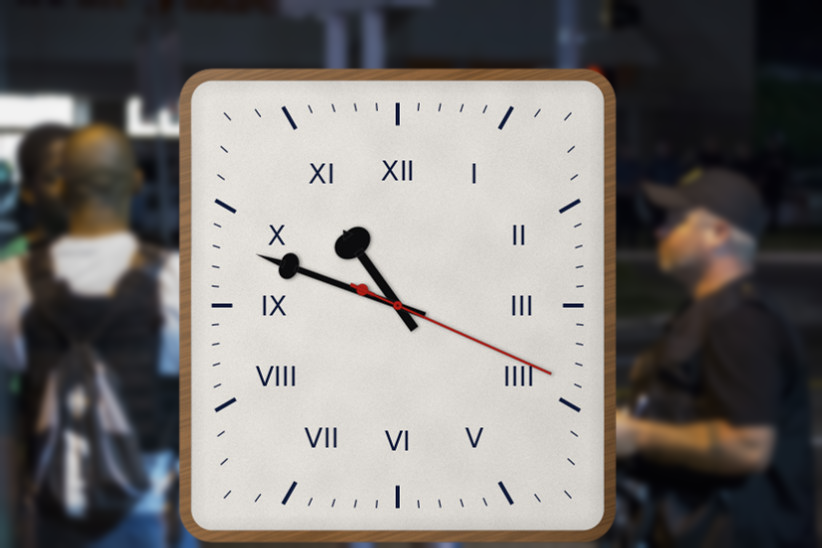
10:48:19
